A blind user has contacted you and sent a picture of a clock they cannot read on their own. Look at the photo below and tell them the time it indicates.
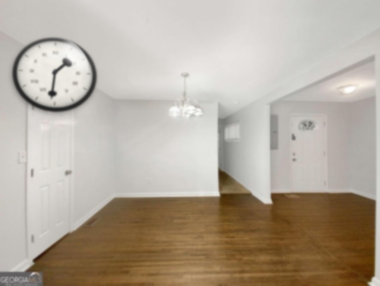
1:31
